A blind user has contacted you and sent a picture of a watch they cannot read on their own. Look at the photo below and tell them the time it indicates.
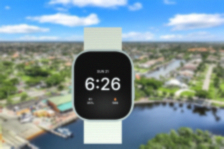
6:26
